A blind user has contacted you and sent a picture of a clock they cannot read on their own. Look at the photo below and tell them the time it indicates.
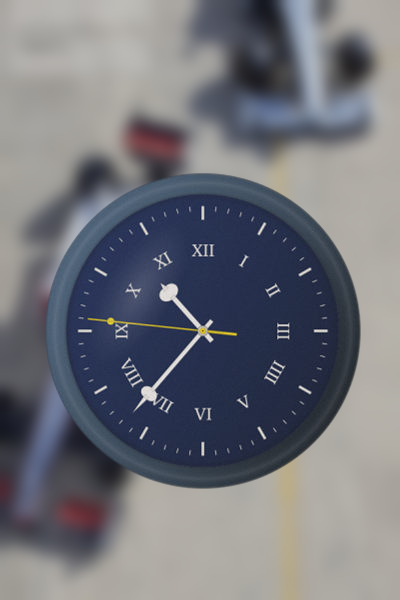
10:36:46
